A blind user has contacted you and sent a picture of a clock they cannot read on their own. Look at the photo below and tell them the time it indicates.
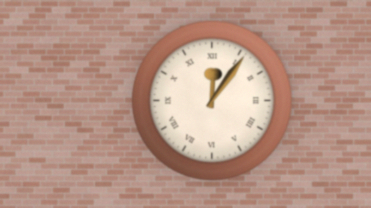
12:06
